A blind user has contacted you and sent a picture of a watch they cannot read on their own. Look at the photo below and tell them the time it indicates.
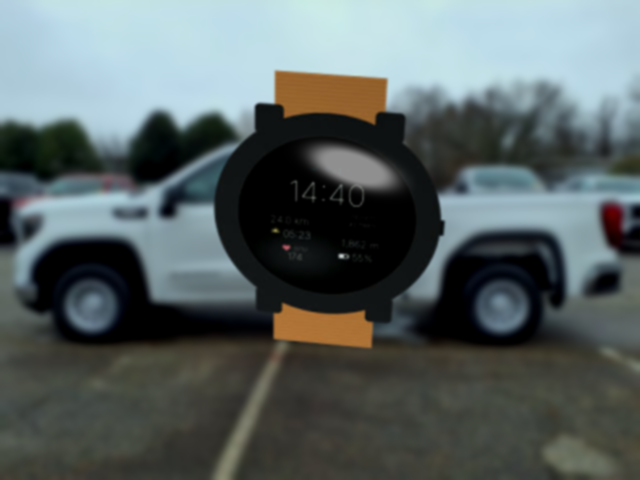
14:40
